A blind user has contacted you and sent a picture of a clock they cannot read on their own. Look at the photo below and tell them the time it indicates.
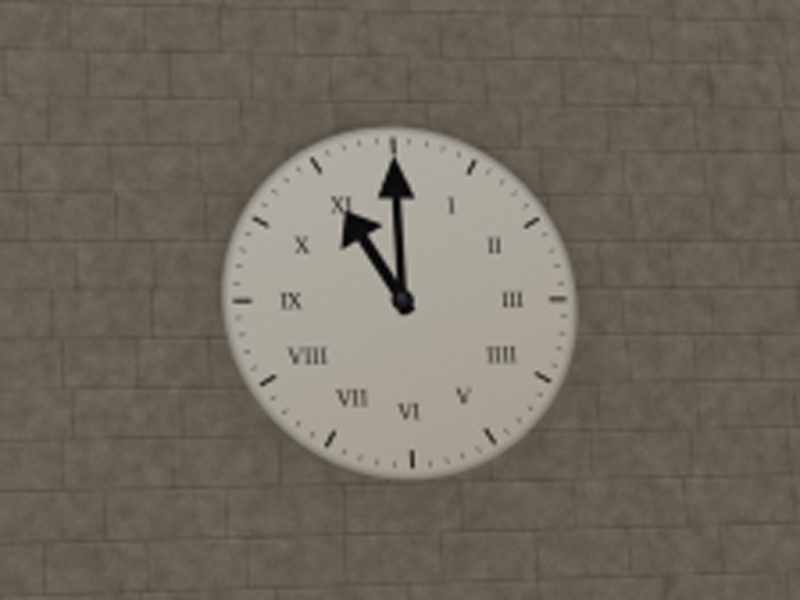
11:00
